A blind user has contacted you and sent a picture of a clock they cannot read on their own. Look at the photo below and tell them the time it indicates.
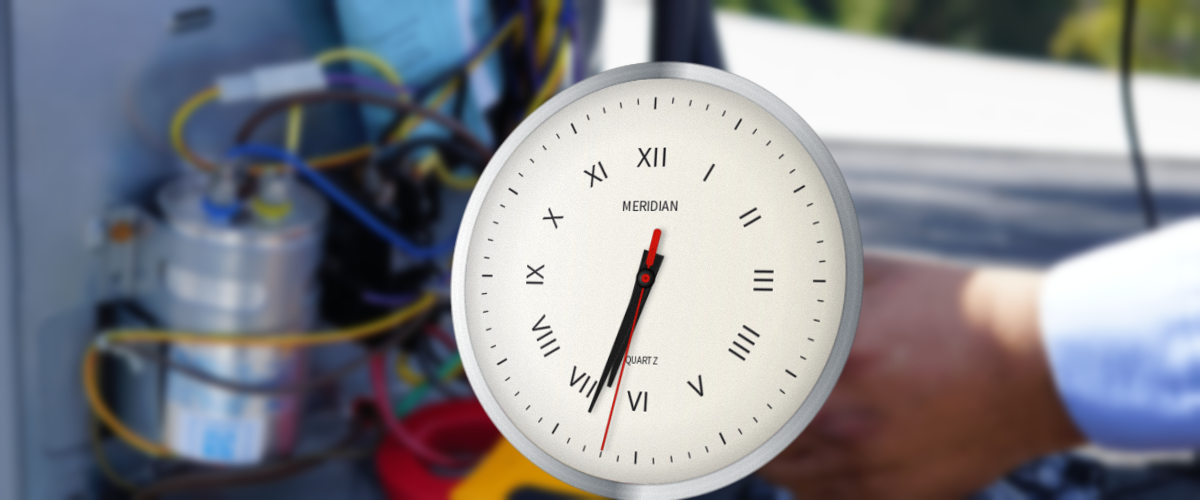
6:33:32
